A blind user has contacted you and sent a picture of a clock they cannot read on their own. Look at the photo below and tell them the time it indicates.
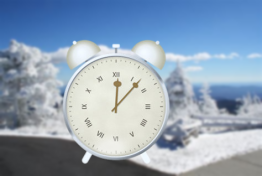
12:07
